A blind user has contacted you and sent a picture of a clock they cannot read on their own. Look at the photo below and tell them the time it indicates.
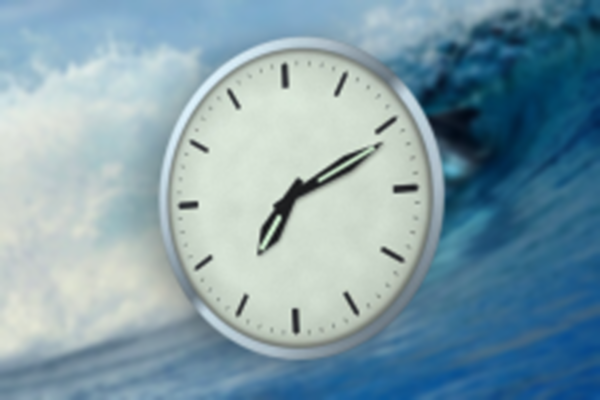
7:11
